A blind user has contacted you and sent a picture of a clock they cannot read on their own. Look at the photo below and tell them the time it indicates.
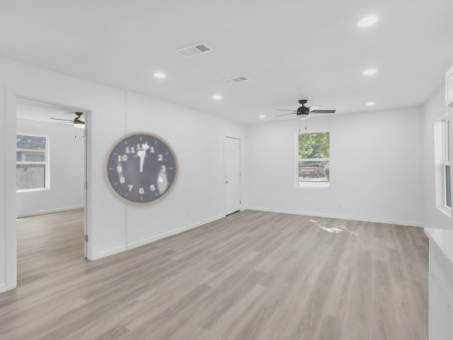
12:02
